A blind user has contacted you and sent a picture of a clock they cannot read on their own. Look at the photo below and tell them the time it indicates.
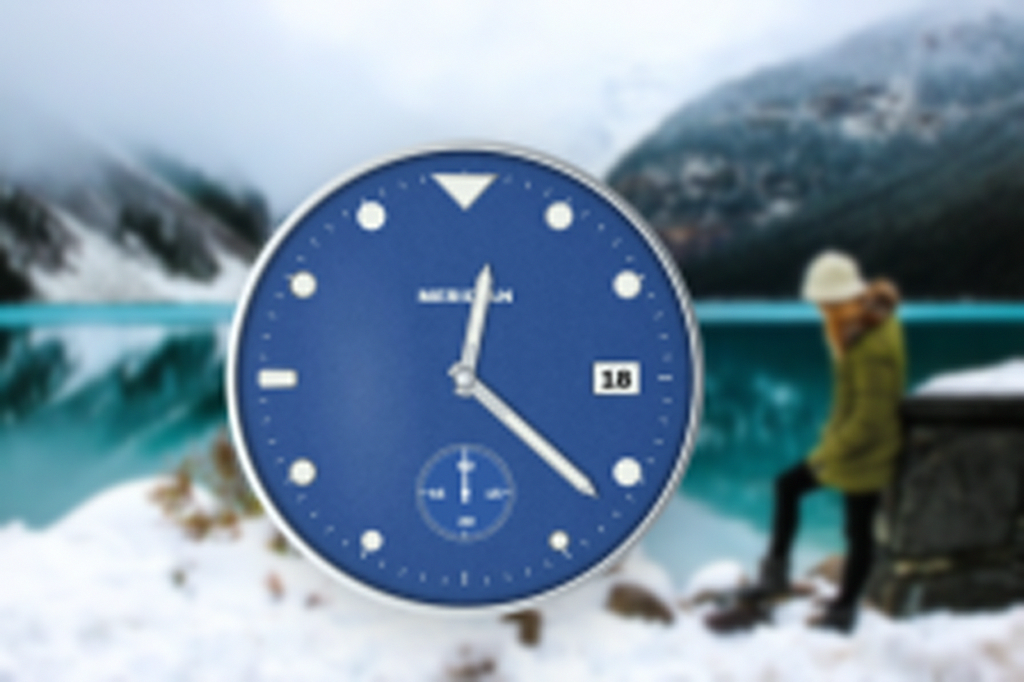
12:22
